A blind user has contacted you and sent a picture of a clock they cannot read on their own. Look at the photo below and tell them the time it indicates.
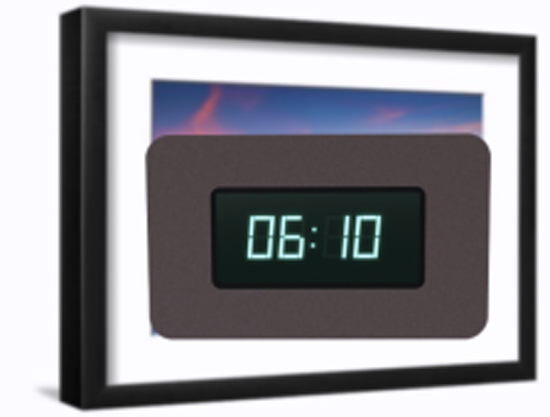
6:10
